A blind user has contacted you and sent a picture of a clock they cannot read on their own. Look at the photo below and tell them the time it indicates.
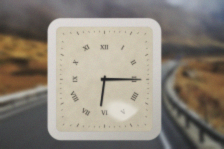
6:15
